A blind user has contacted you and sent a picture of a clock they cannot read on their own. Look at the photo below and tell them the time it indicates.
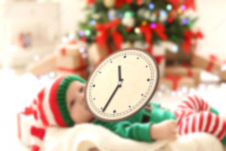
11:34
